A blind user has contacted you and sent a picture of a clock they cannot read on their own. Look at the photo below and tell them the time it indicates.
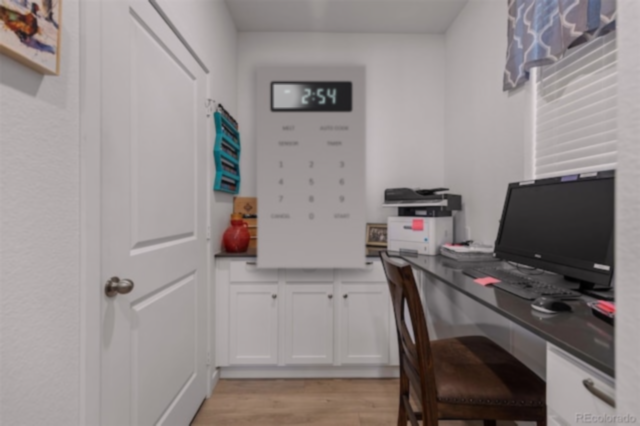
2:54
